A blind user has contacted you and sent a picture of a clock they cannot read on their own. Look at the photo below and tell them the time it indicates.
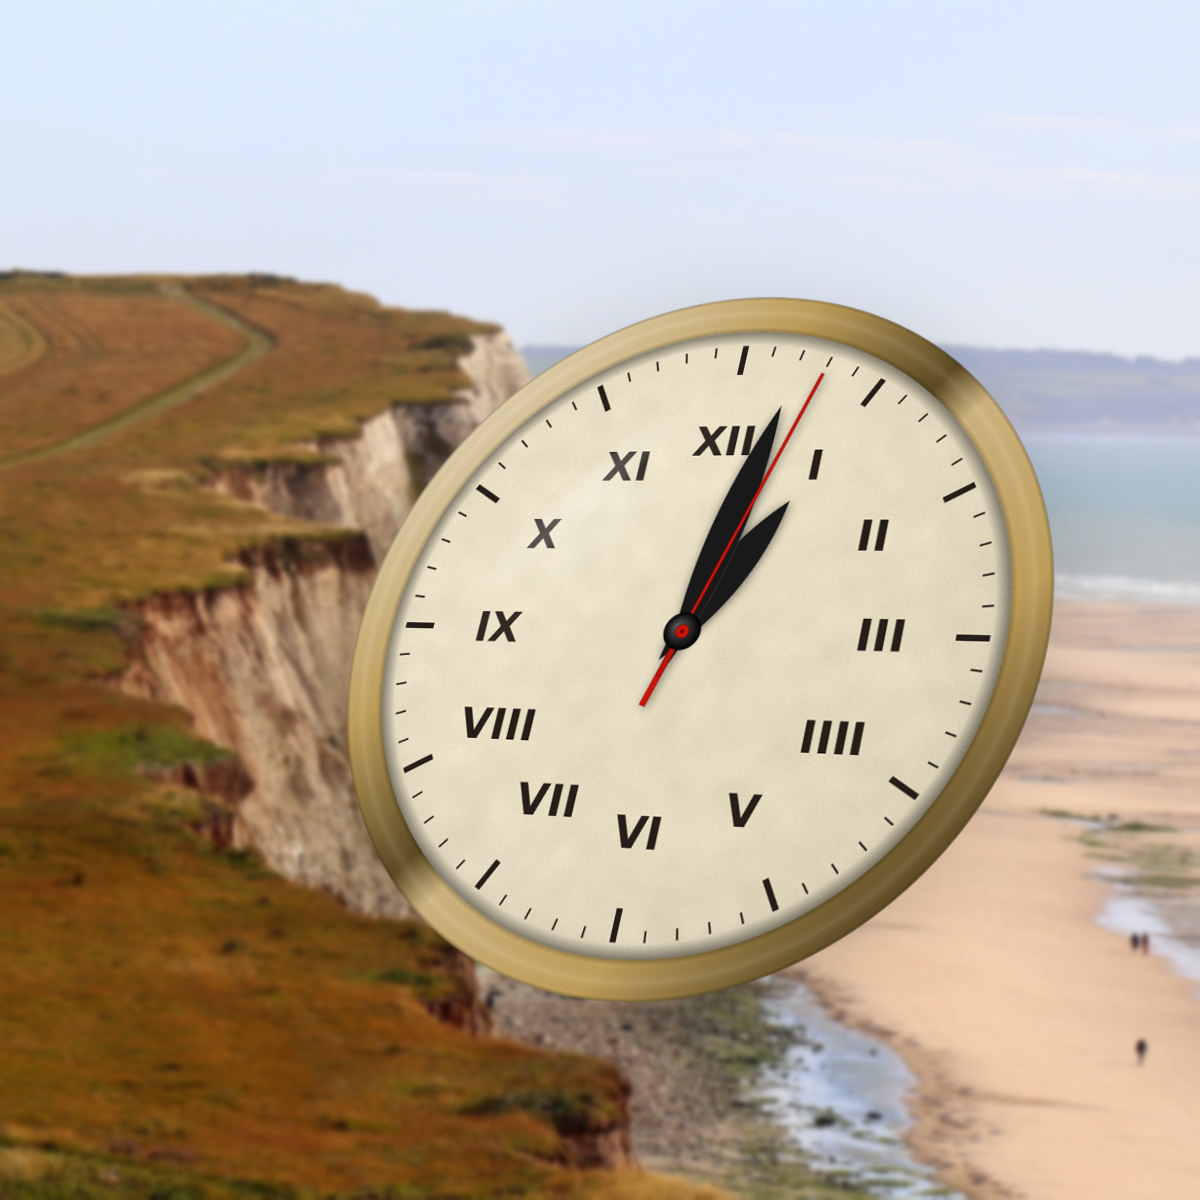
1:02:03
